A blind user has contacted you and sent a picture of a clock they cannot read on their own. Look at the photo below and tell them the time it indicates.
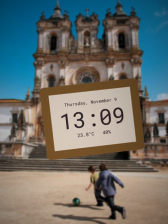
13:09
